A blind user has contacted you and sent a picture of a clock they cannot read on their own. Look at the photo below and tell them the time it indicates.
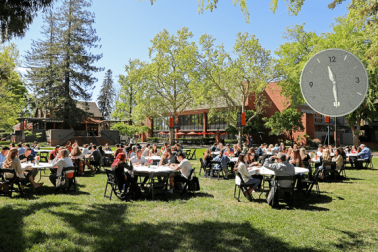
11:30
